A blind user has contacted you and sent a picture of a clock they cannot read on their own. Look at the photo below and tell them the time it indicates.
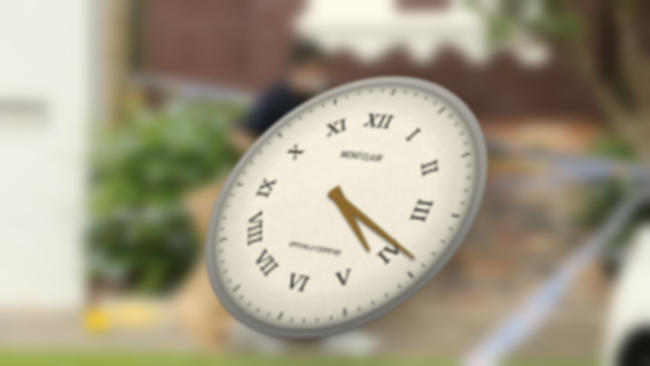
4:19
